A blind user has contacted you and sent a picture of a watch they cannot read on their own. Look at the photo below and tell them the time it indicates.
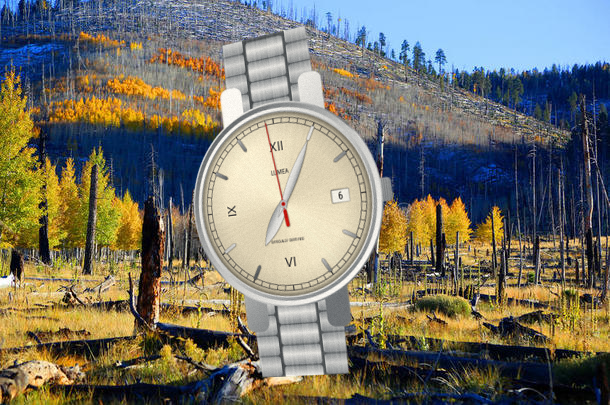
7:04:59
